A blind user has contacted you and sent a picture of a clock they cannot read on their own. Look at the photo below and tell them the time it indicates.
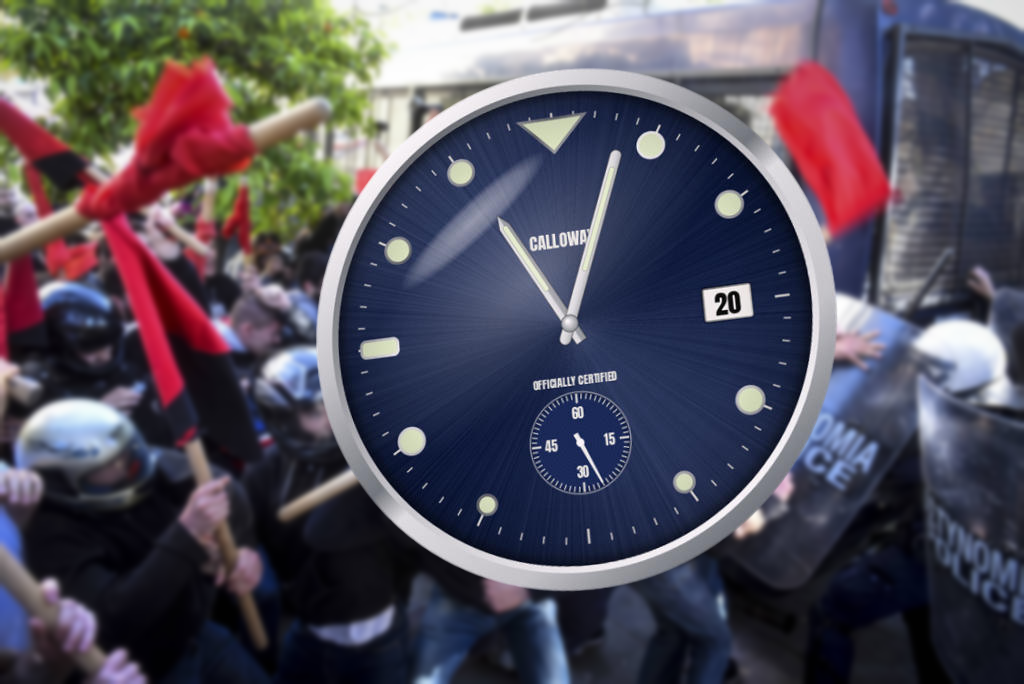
11:03:26
